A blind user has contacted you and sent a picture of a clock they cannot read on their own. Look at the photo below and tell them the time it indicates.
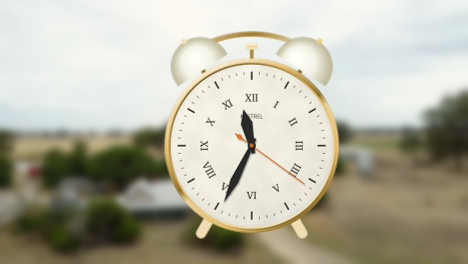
11:34:21
